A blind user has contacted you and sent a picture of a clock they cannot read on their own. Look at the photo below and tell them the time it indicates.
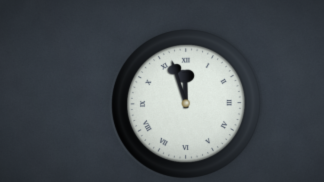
11:57
